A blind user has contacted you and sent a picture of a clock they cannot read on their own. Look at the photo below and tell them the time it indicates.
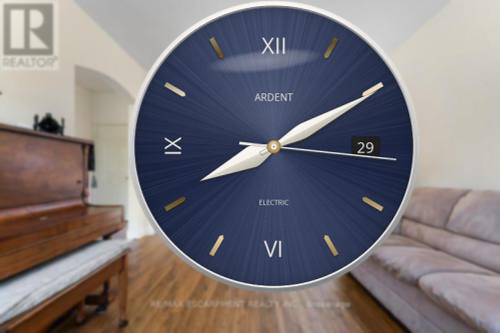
8:10:16
